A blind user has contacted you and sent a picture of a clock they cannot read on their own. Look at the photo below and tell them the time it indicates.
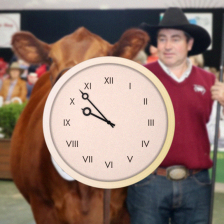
9:53
